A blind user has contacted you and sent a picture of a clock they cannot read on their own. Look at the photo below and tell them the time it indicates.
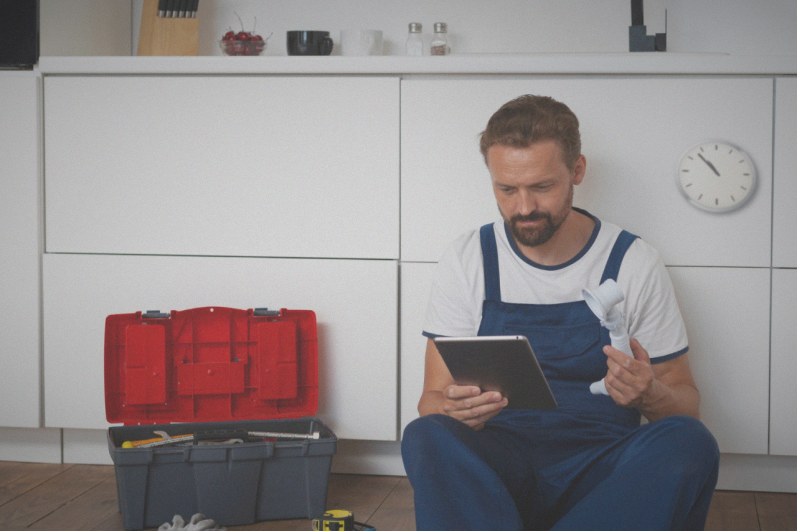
10:53
